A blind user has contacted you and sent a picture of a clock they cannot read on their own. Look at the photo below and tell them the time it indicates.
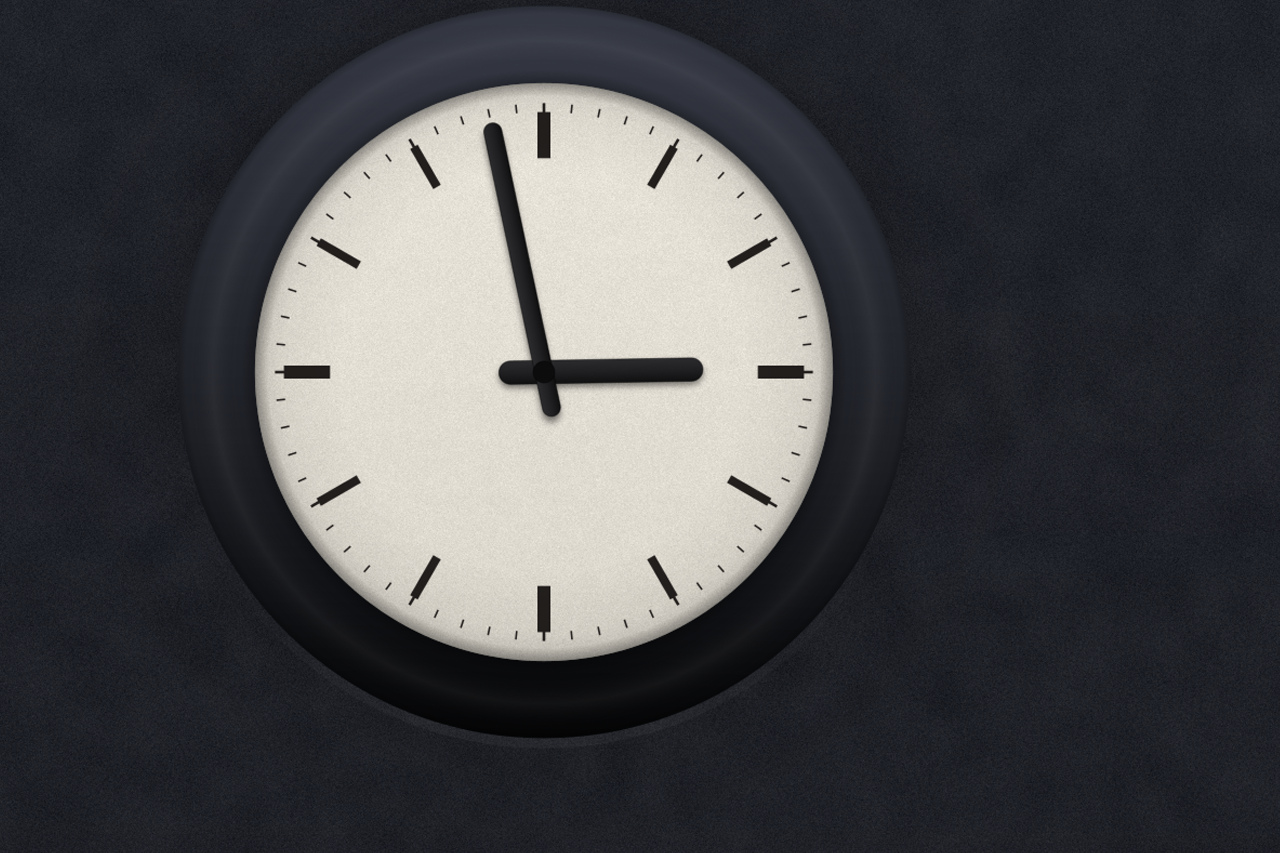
2:58
